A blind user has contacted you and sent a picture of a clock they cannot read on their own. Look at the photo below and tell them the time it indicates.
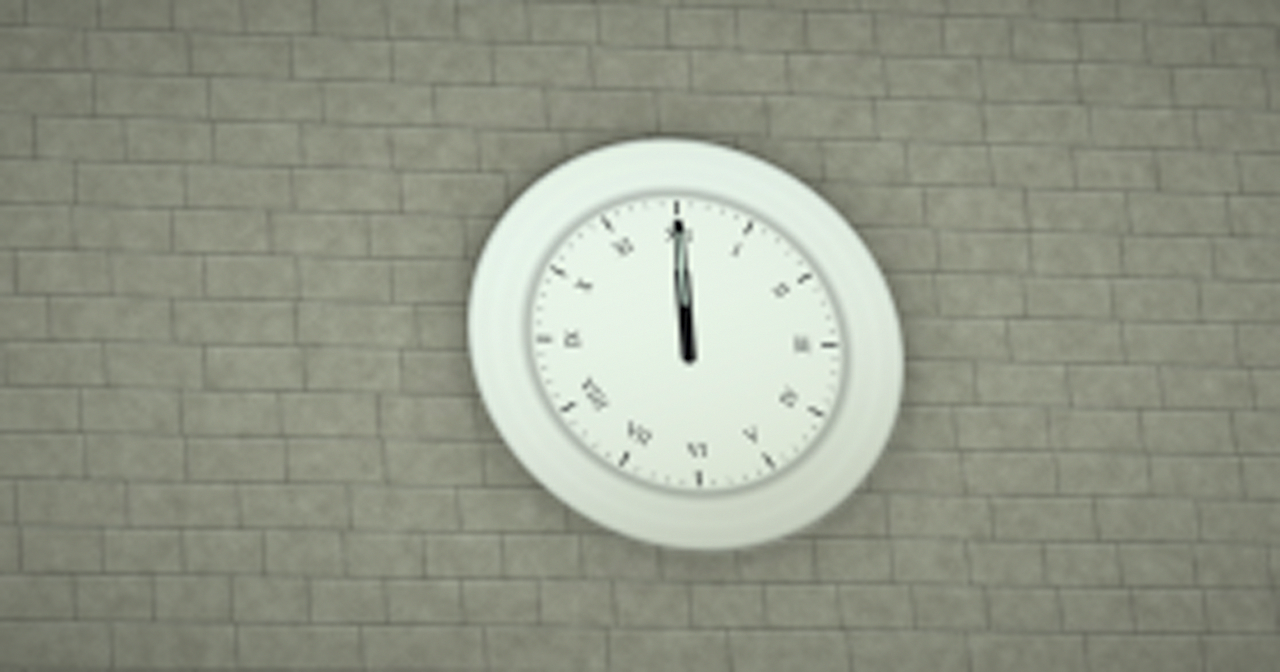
12:00
